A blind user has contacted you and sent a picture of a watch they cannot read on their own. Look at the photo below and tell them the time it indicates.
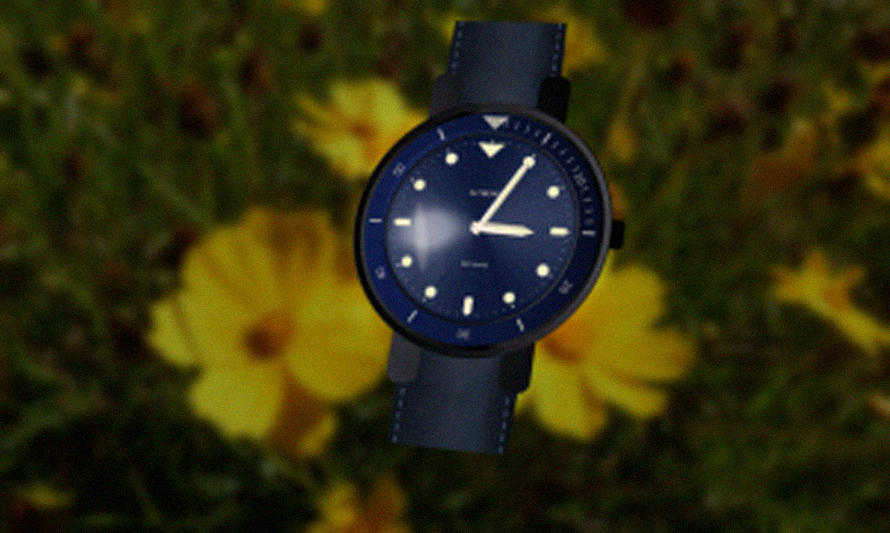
3:05
